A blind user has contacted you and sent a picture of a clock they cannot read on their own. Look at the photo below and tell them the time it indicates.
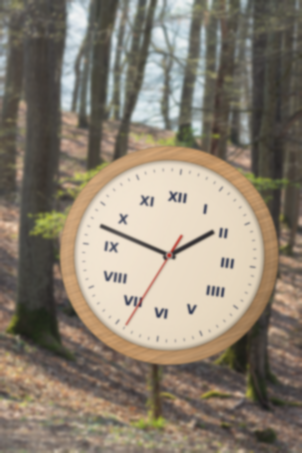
1:47:34
